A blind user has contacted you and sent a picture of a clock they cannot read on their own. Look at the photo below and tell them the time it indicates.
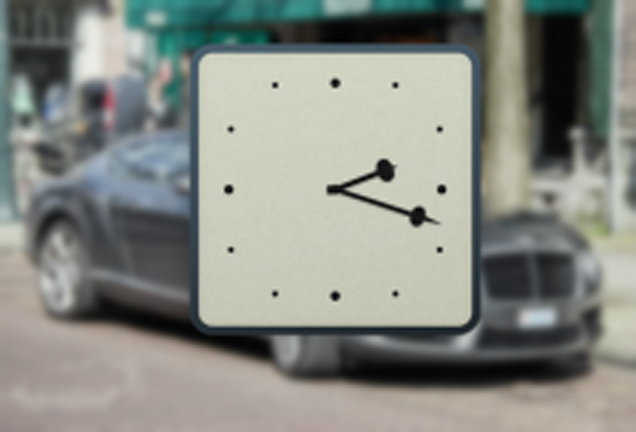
2:18
